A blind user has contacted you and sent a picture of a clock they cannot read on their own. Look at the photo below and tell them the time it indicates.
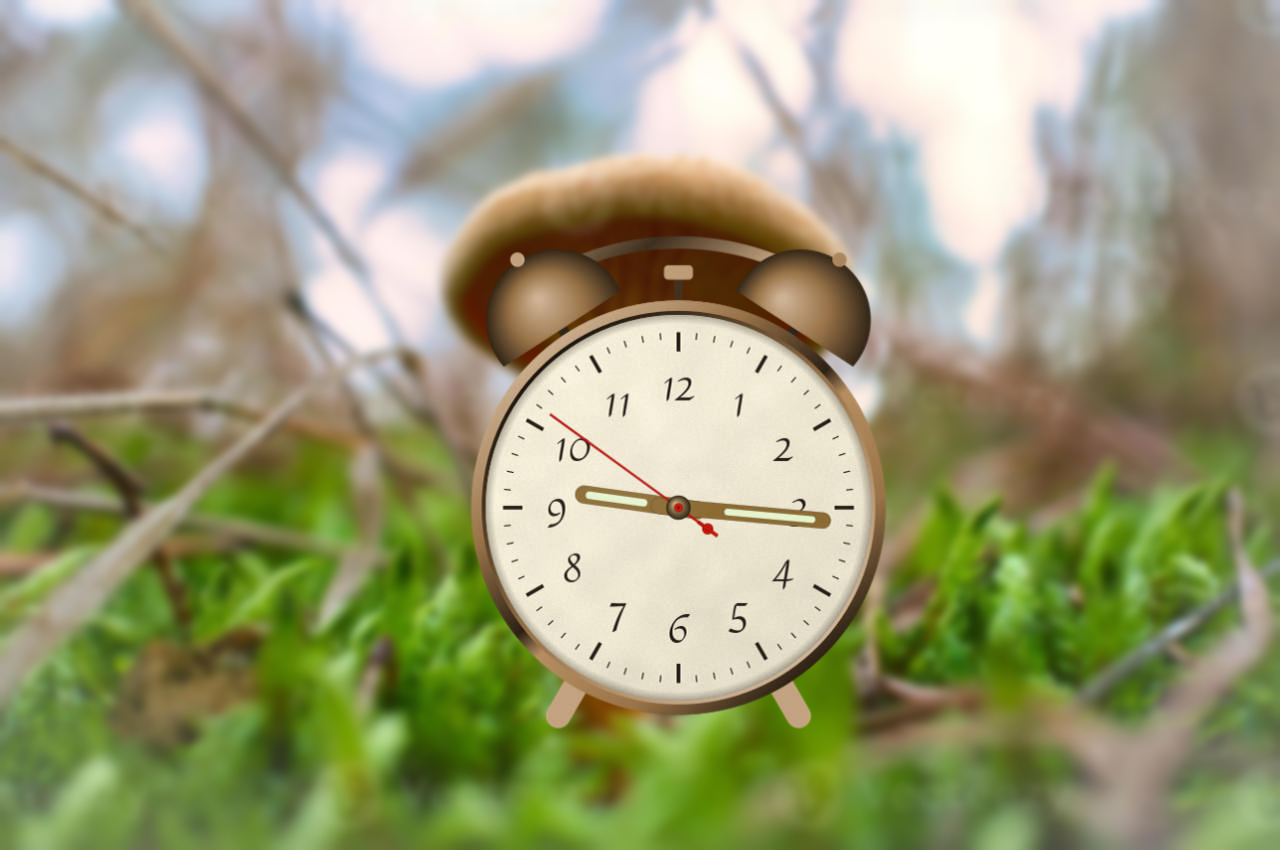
9:15:51
